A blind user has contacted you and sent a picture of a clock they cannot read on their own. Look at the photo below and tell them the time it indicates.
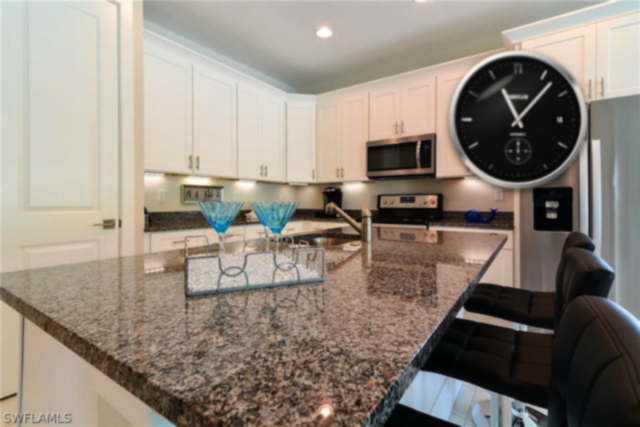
11:07
